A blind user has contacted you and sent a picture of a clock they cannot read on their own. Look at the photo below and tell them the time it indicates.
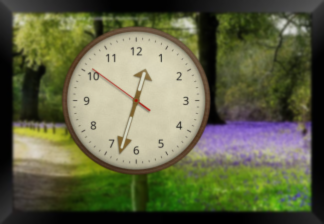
12:32:51
